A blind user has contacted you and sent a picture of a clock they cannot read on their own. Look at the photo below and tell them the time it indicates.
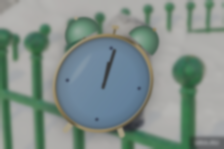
12:01
